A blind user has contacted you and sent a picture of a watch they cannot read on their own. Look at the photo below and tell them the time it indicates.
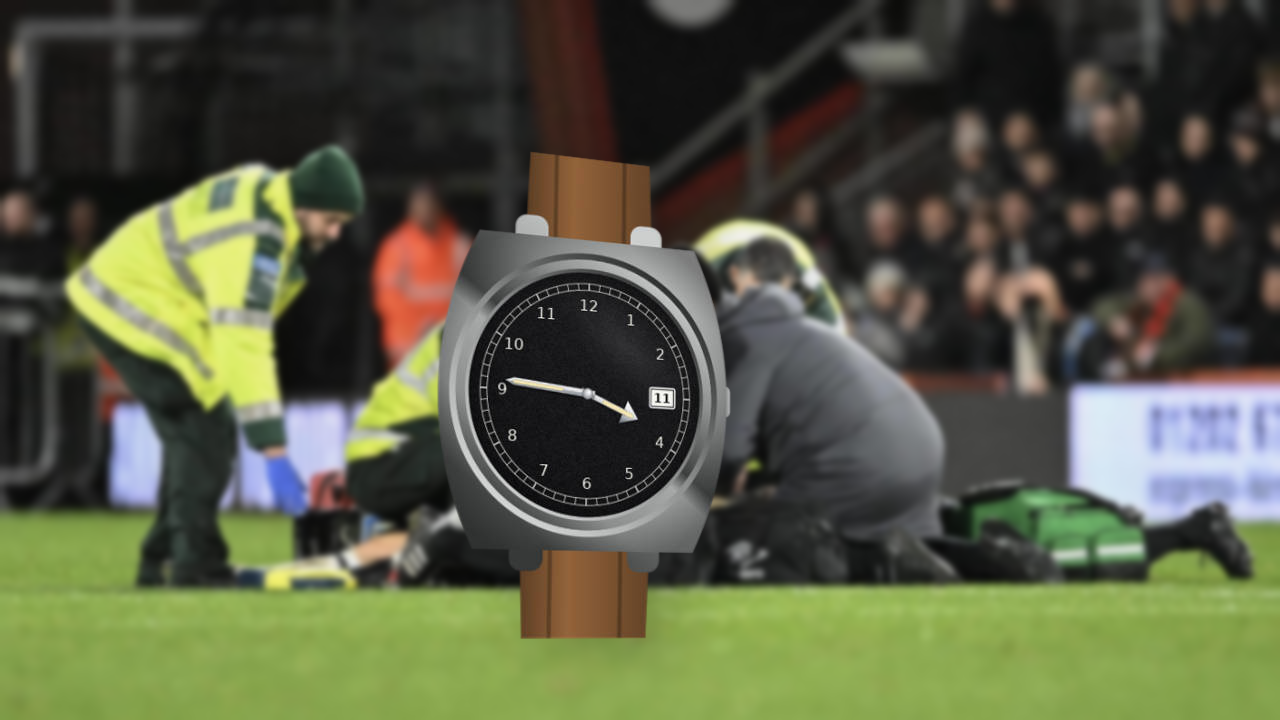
3:46
